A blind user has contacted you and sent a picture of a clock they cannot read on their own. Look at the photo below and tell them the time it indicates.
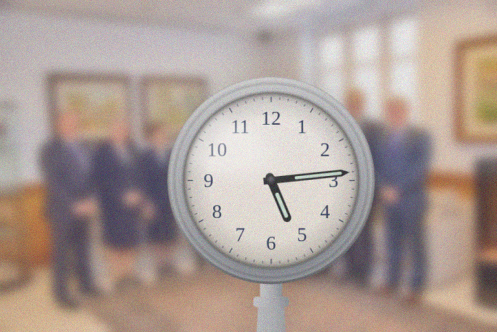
5:14
